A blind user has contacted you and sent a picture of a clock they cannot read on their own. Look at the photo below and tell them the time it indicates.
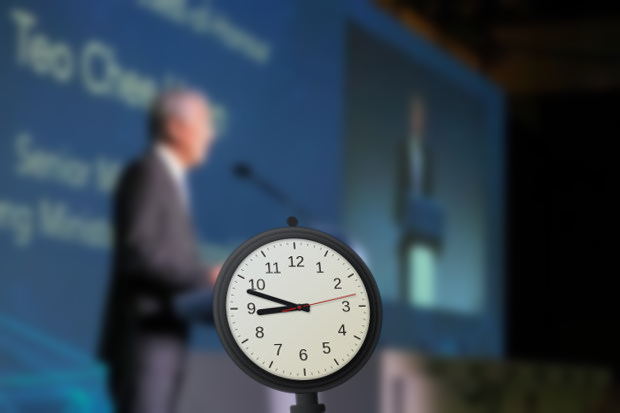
8:48:13
